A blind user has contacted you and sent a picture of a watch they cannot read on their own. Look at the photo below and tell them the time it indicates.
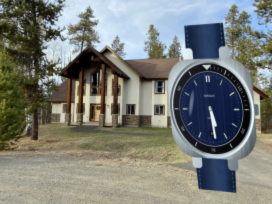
5:29
